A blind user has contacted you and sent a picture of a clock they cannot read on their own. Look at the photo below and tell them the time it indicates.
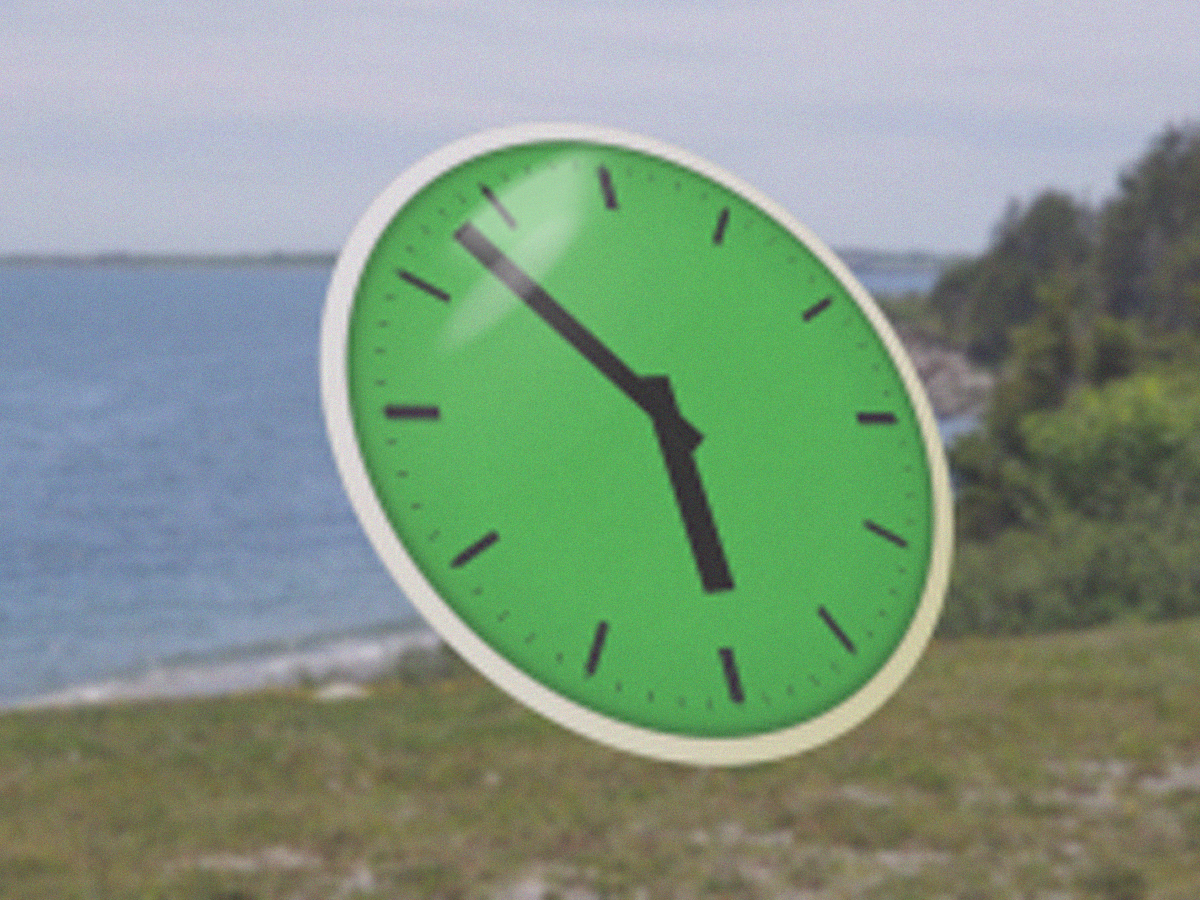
5:53
